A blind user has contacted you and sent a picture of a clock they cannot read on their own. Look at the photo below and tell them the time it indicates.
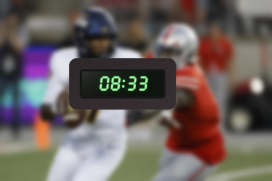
8:33
